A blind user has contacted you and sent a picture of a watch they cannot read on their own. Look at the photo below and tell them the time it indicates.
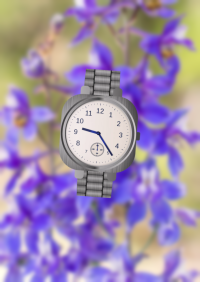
9:24
